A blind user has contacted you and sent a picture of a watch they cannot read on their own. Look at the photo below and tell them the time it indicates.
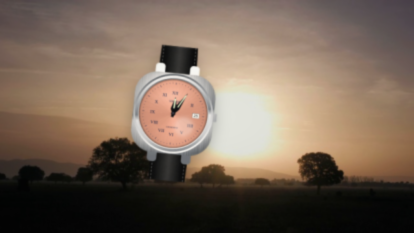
12:05
